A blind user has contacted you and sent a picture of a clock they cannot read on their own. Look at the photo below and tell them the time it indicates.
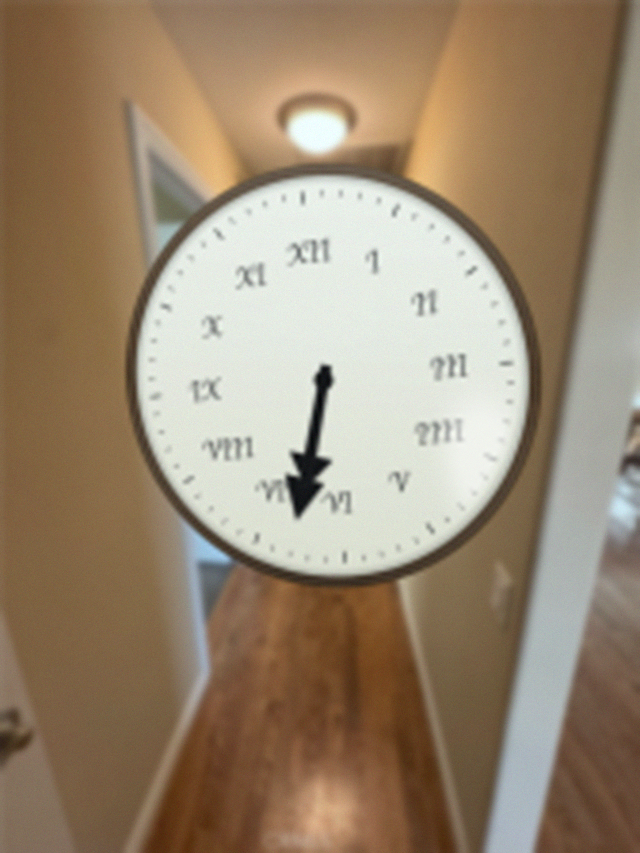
6:33
